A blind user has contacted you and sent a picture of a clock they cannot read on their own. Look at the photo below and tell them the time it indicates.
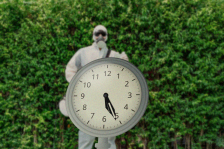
5:26
